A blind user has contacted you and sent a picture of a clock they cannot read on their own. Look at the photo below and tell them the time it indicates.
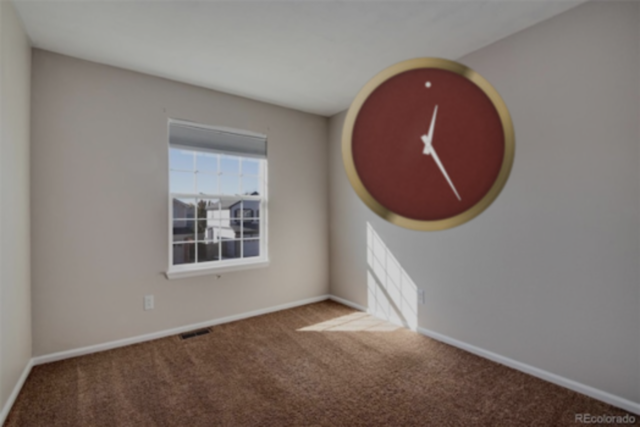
12:25
